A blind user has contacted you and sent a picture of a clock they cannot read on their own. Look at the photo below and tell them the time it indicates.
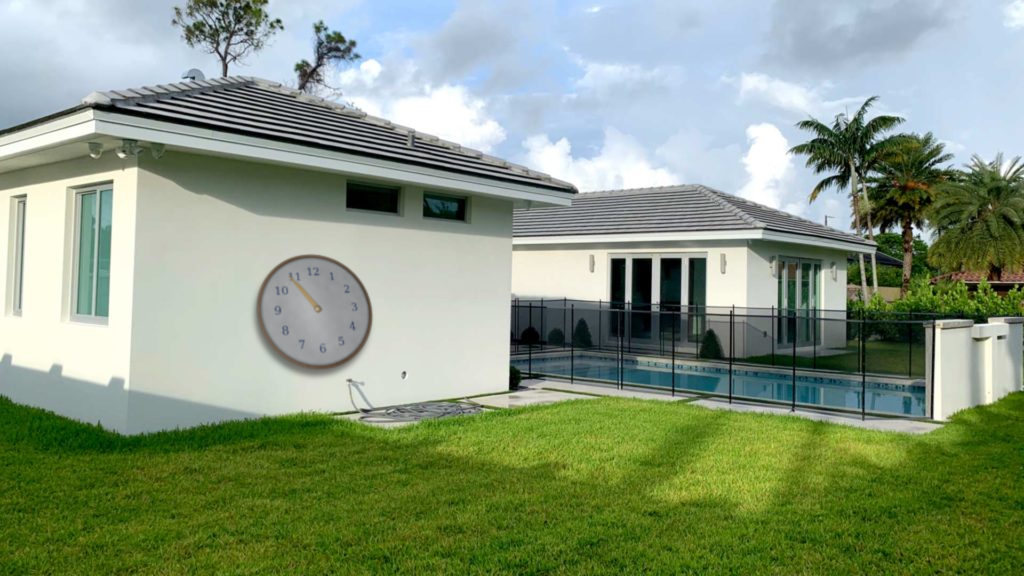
10:54
